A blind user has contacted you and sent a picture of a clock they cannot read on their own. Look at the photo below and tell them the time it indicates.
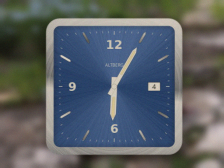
6:05
